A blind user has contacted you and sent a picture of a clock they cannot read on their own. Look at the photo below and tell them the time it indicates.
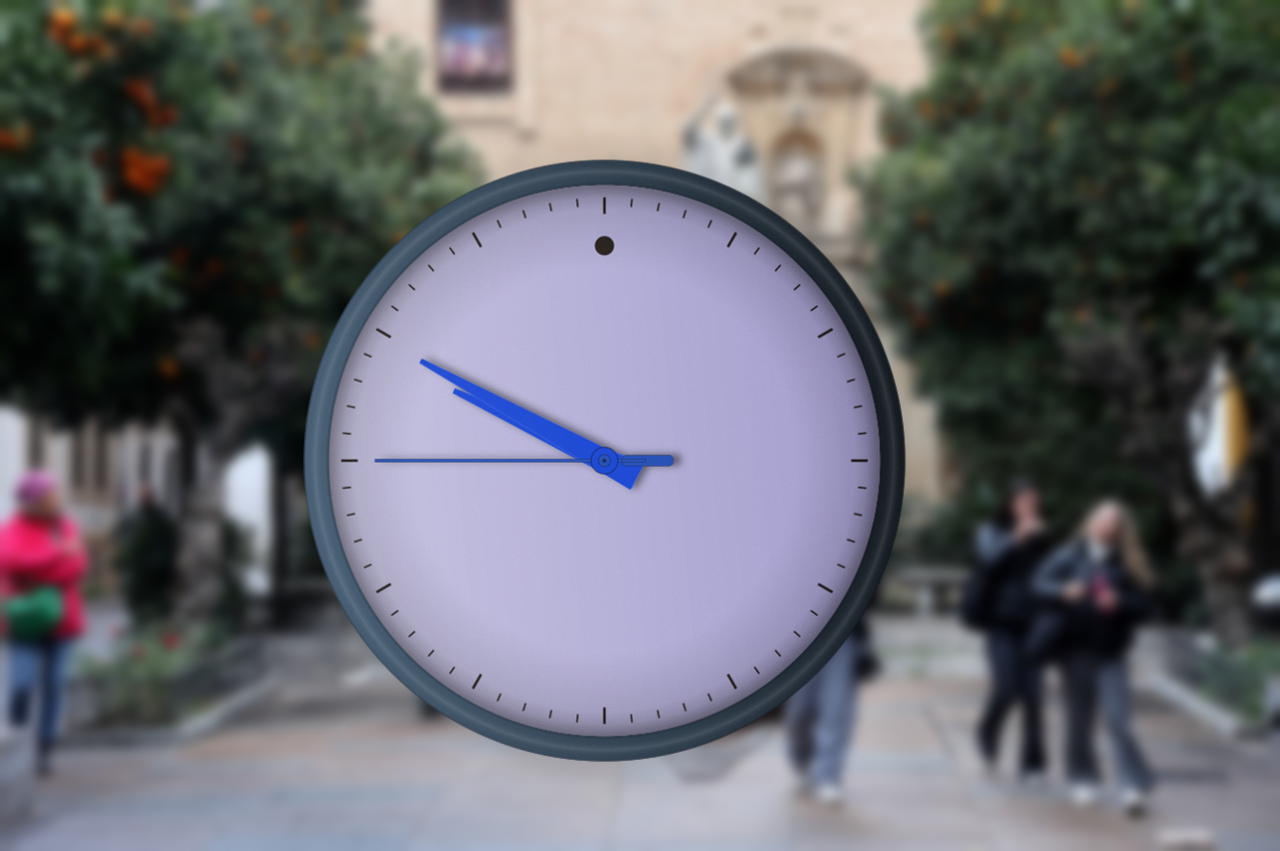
9:49:45
